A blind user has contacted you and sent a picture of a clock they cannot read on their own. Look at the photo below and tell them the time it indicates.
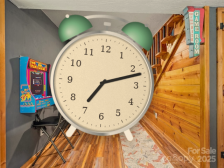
7:12
